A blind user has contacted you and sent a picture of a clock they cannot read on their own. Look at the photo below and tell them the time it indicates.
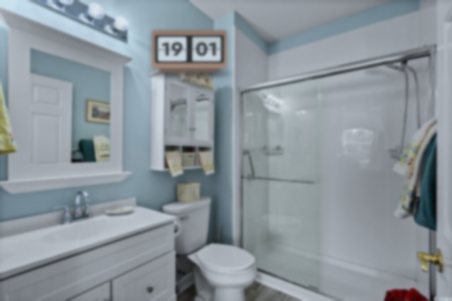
19:01
